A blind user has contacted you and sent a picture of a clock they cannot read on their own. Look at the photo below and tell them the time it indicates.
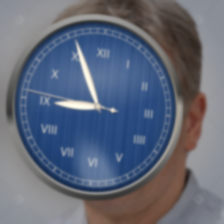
8:55:46
